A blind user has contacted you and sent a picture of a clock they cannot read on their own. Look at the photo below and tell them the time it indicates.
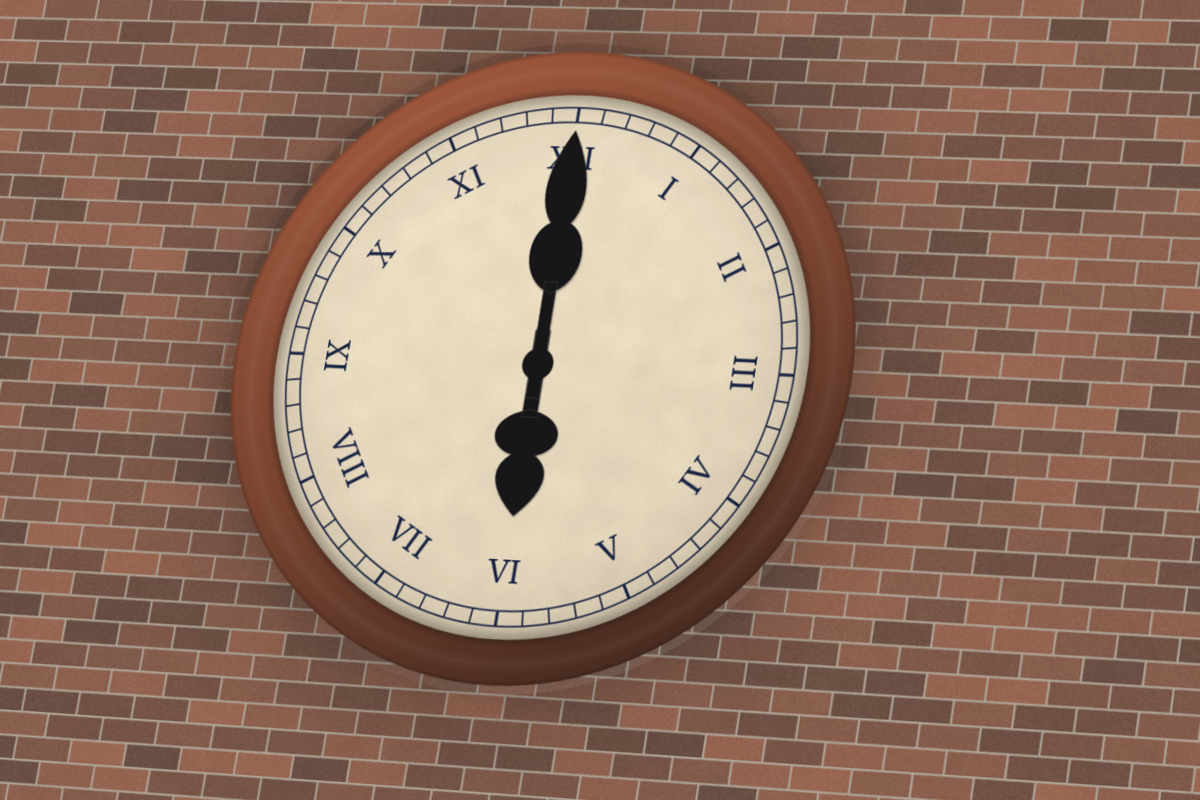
6:00
